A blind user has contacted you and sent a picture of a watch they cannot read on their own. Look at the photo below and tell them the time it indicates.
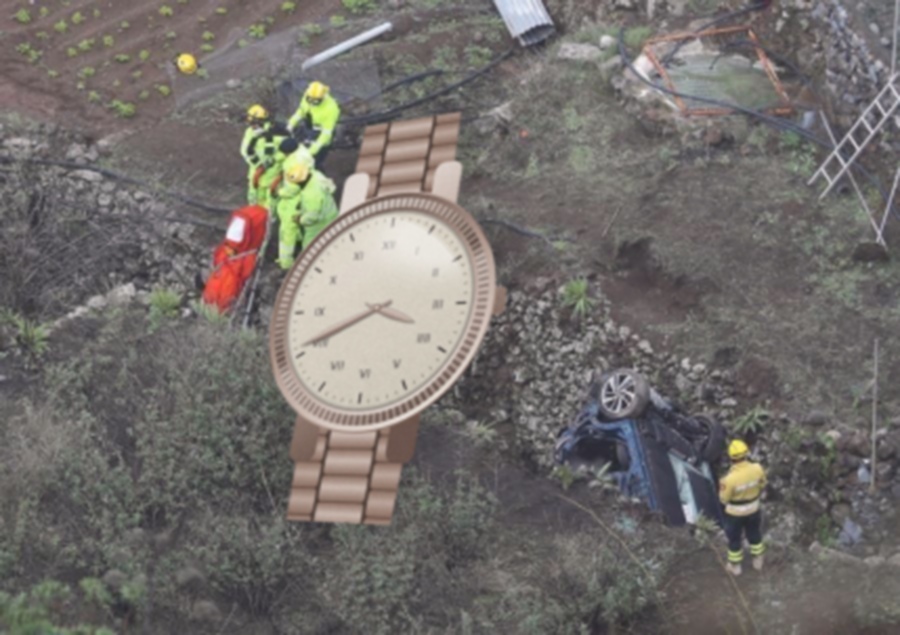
3:41
